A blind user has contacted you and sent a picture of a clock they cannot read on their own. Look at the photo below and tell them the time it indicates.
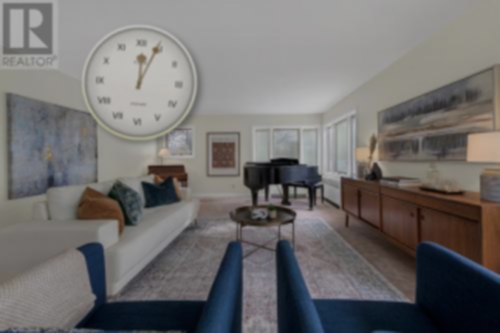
12:04
